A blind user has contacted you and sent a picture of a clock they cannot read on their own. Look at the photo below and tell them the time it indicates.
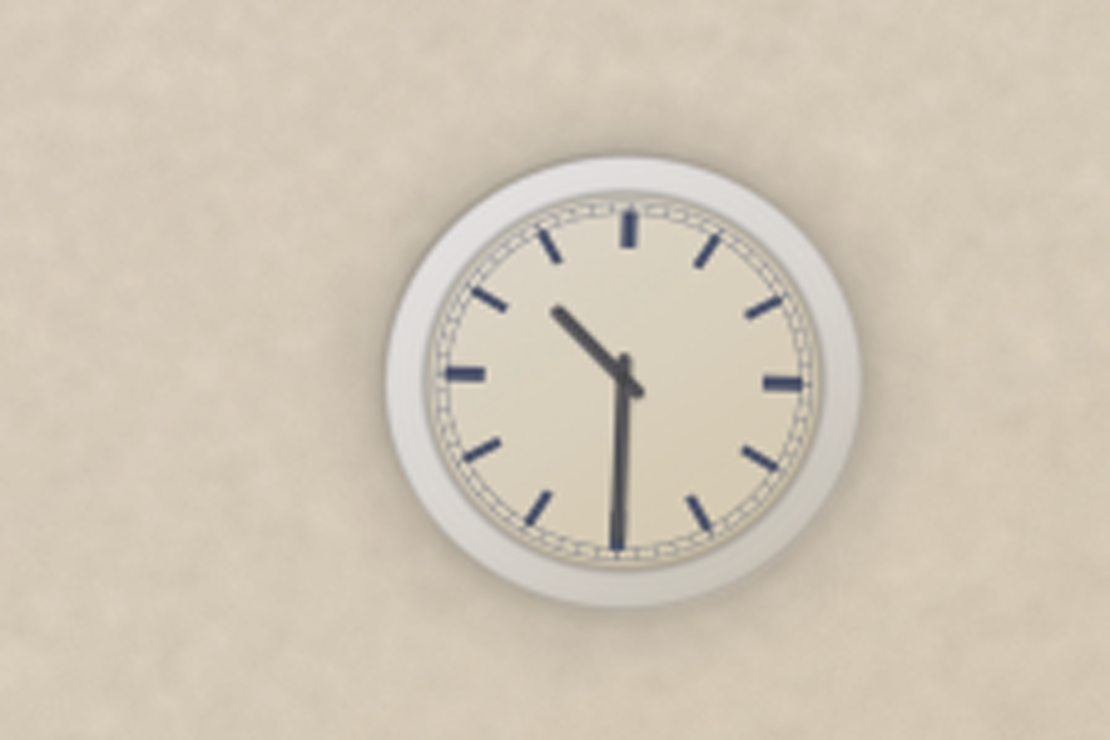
10:30
